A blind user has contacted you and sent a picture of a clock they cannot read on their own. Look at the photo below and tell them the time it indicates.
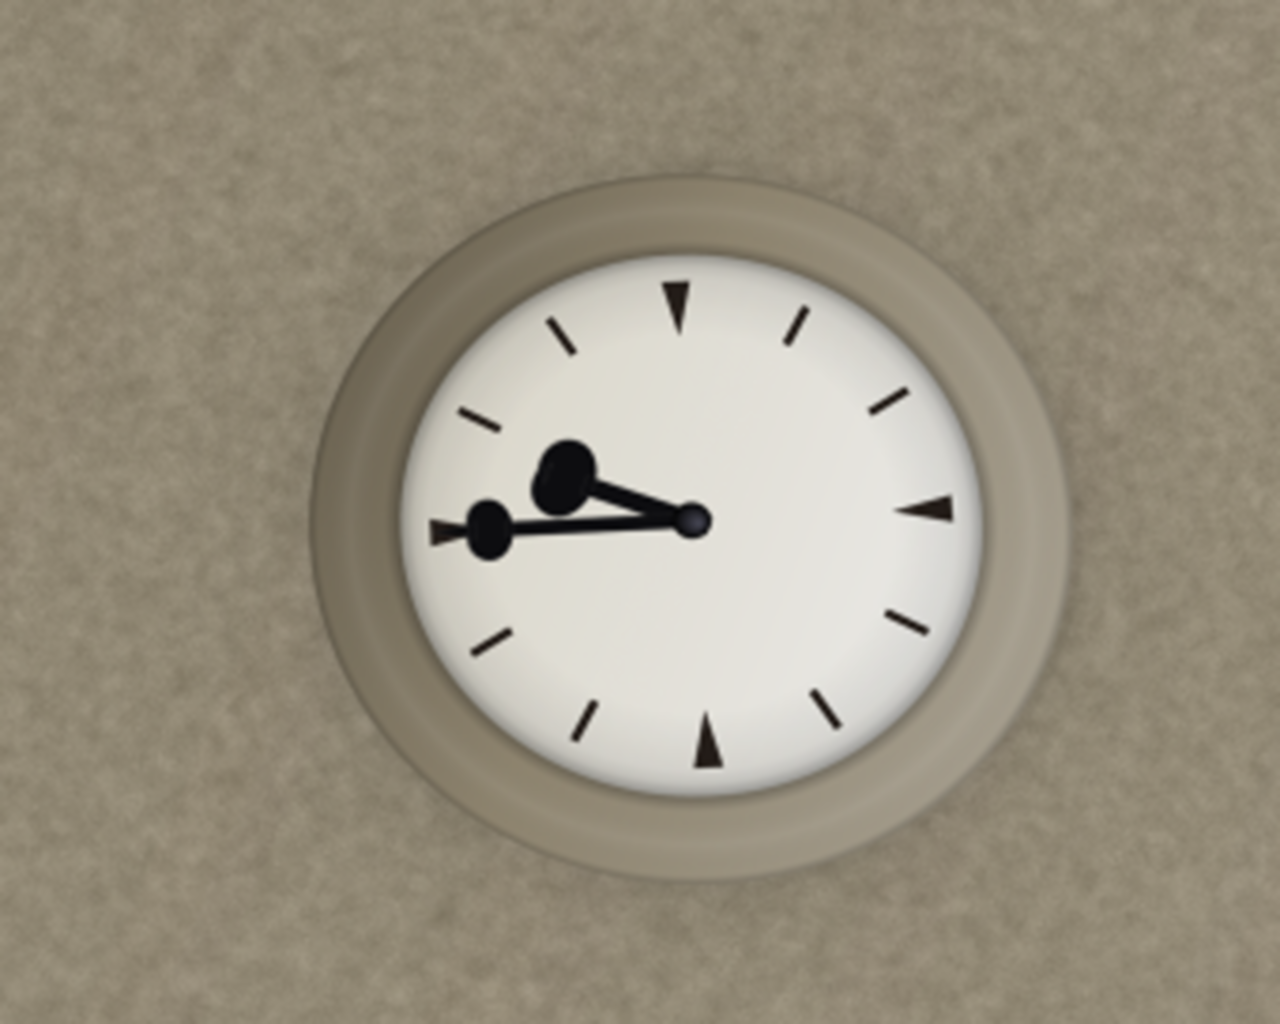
9:45
